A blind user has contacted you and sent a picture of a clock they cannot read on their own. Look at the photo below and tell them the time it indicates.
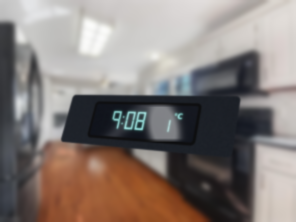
9:08
